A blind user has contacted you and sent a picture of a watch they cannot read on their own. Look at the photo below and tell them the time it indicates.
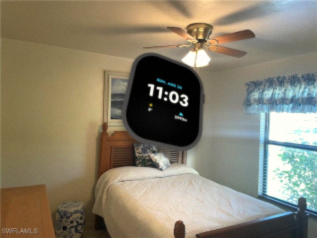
11:03
